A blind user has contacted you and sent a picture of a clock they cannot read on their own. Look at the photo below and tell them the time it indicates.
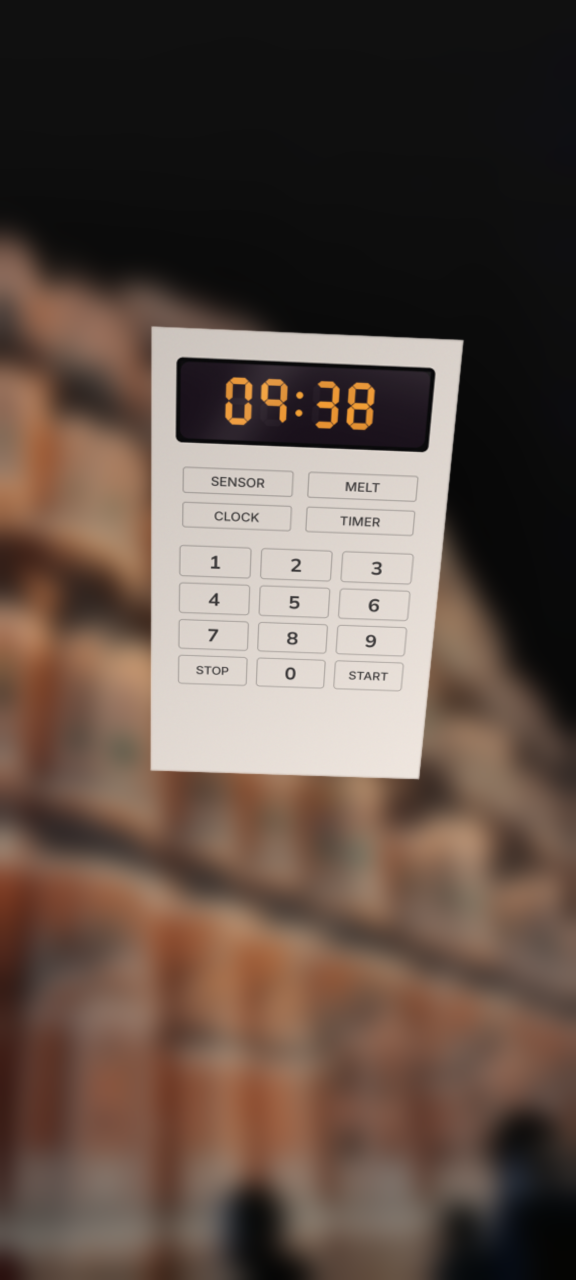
9:38
